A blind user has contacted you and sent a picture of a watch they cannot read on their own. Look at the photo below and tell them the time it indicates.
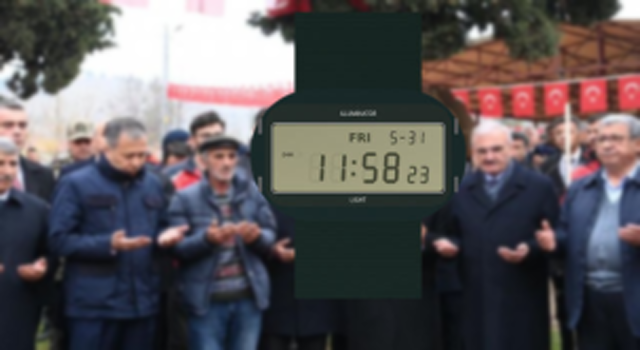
11:58:23
